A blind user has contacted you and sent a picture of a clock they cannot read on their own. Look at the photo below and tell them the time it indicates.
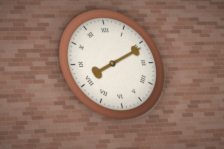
8:11
